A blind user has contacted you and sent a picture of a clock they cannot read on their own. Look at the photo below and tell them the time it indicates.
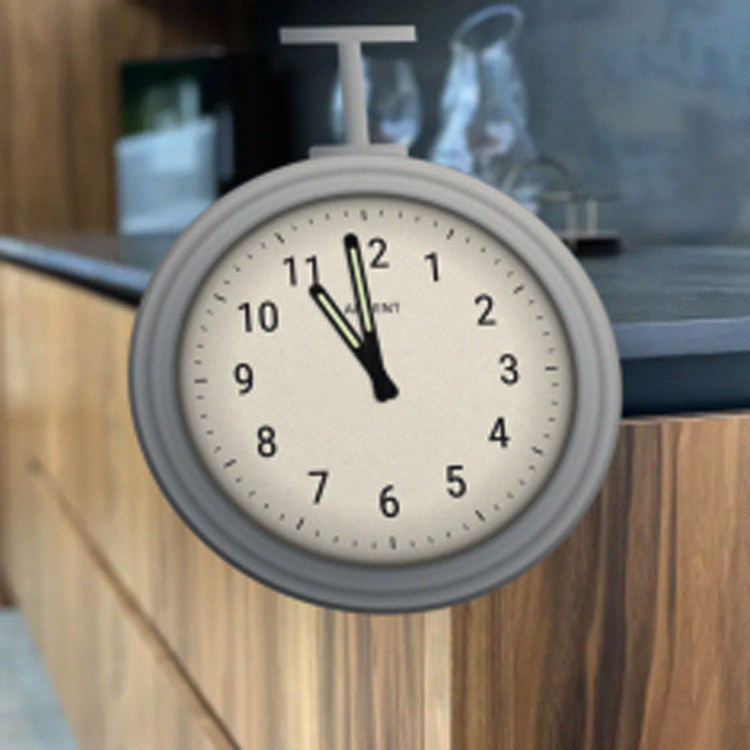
10:59
